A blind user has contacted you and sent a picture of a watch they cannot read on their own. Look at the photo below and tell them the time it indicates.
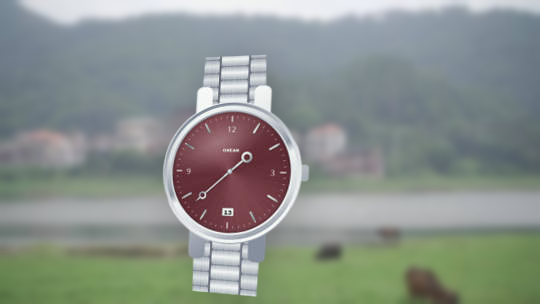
1:38
